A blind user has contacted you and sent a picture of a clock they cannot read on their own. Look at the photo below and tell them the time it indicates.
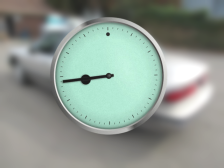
8:44
